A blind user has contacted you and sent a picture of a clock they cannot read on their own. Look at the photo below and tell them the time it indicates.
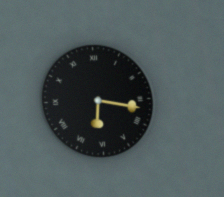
6:17
